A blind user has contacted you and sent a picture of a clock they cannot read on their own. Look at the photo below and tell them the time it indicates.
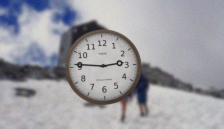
2:46
